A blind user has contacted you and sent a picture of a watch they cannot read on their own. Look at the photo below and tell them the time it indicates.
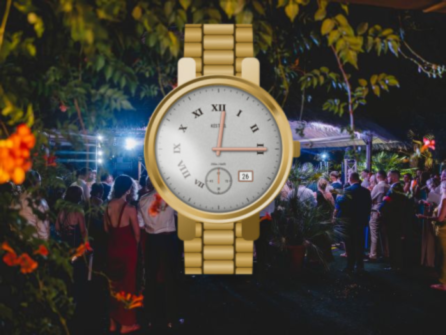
12:15
